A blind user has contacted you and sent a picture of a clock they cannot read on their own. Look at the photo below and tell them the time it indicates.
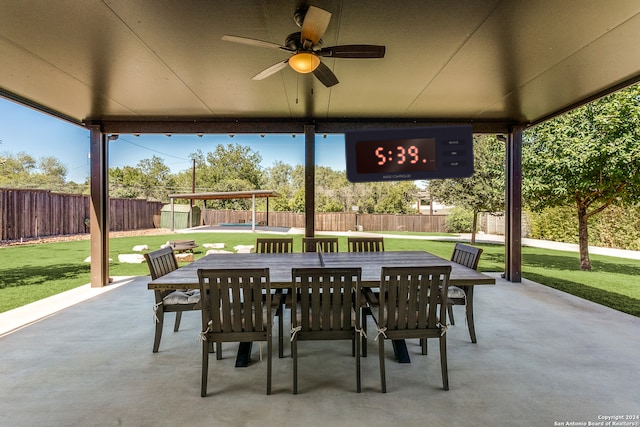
5:39
